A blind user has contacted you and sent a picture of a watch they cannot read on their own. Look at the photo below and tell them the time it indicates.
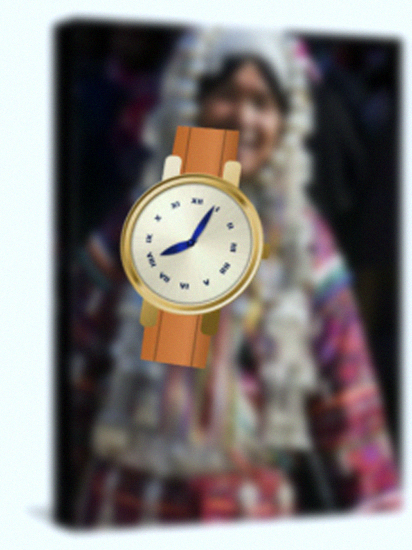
8:04
